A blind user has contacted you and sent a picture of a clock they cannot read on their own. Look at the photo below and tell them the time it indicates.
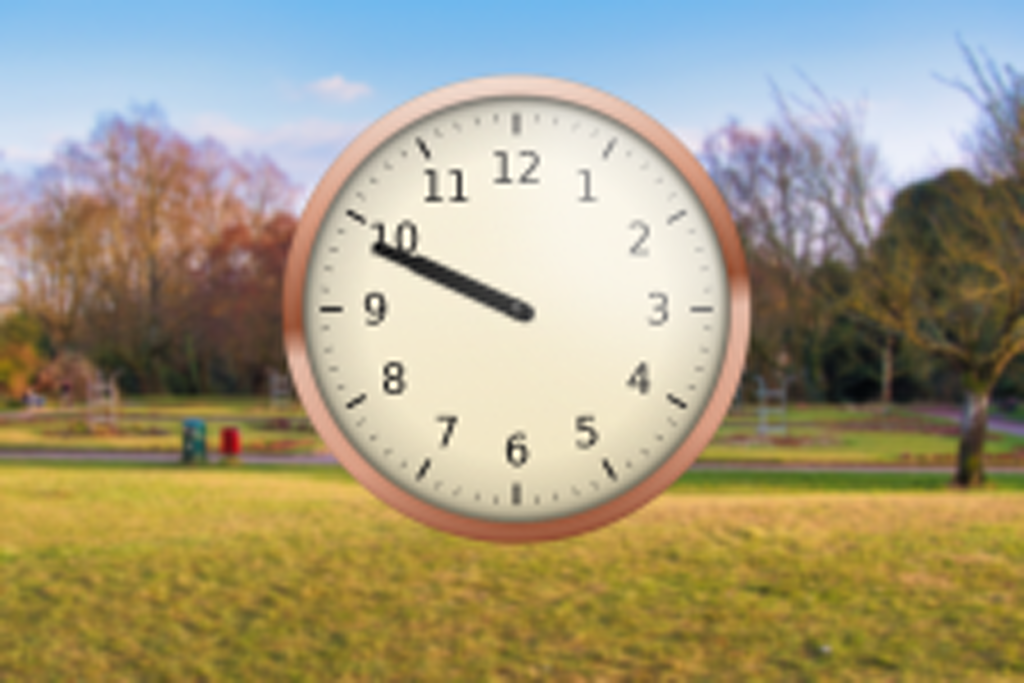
9:49
